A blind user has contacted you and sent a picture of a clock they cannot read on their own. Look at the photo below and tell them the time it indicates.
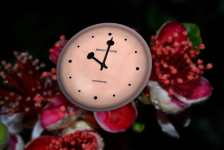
10:01
